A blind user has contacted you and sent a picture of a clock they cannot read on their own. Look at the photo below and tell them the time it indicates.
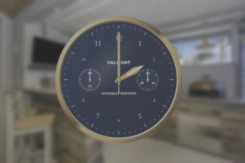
2:00
